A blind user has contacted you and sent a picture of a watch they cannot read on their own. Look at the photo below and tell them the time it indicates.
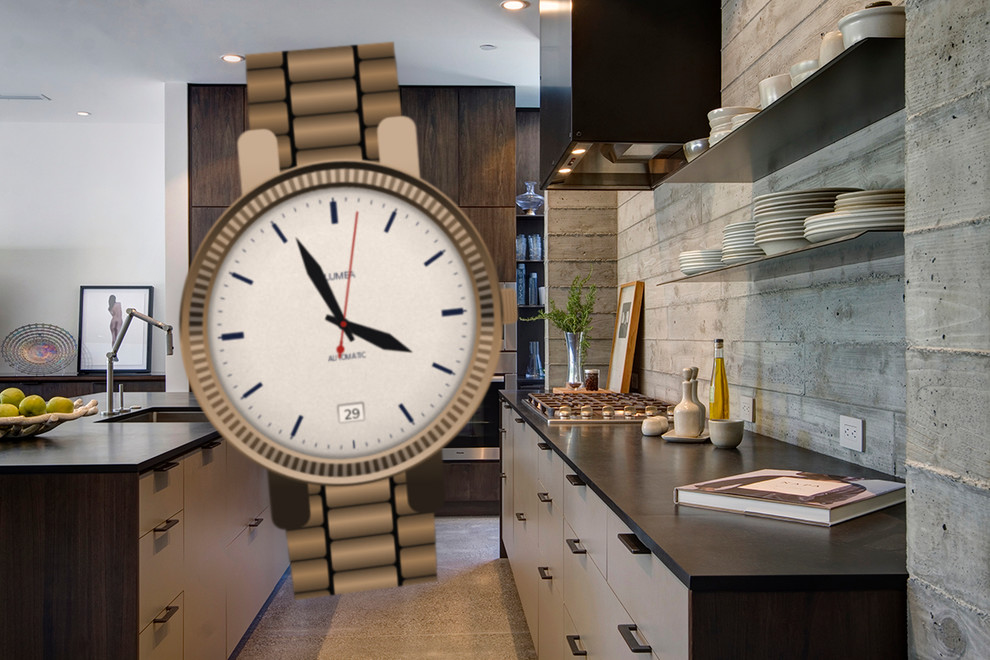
3:56:02
